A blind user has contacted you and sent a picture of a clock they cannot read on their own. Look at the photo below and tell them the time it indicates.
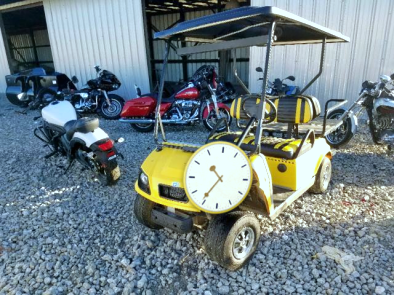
10:36
